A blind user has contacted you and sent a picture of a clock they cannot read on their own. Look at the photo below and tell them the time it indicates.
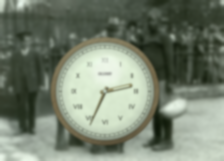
2:34
